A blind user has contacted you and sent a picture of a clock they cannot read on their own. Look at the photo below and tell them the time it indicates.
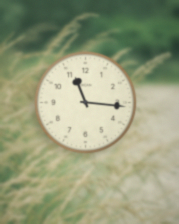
11:16
